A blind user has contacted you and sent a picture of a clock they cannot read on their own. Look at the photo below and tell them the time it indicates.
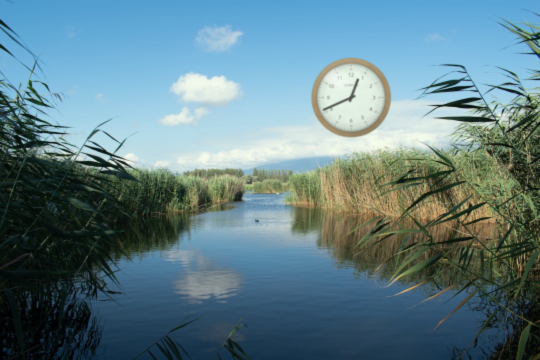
12:41
